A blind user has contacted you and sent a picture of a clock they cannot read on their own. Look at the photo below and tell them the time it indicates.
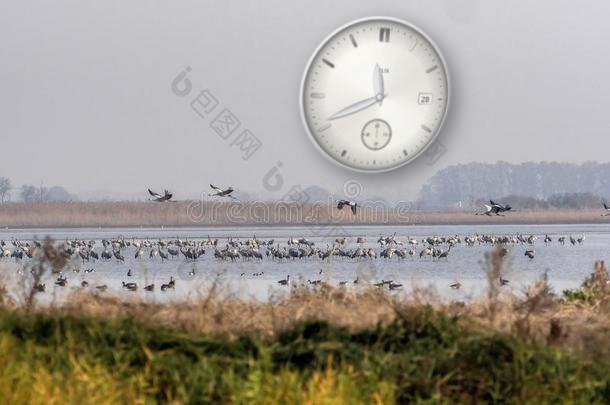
11:41
